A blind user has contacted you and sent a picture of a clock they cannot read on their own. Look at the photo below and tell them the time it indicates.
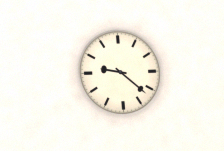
9:22
